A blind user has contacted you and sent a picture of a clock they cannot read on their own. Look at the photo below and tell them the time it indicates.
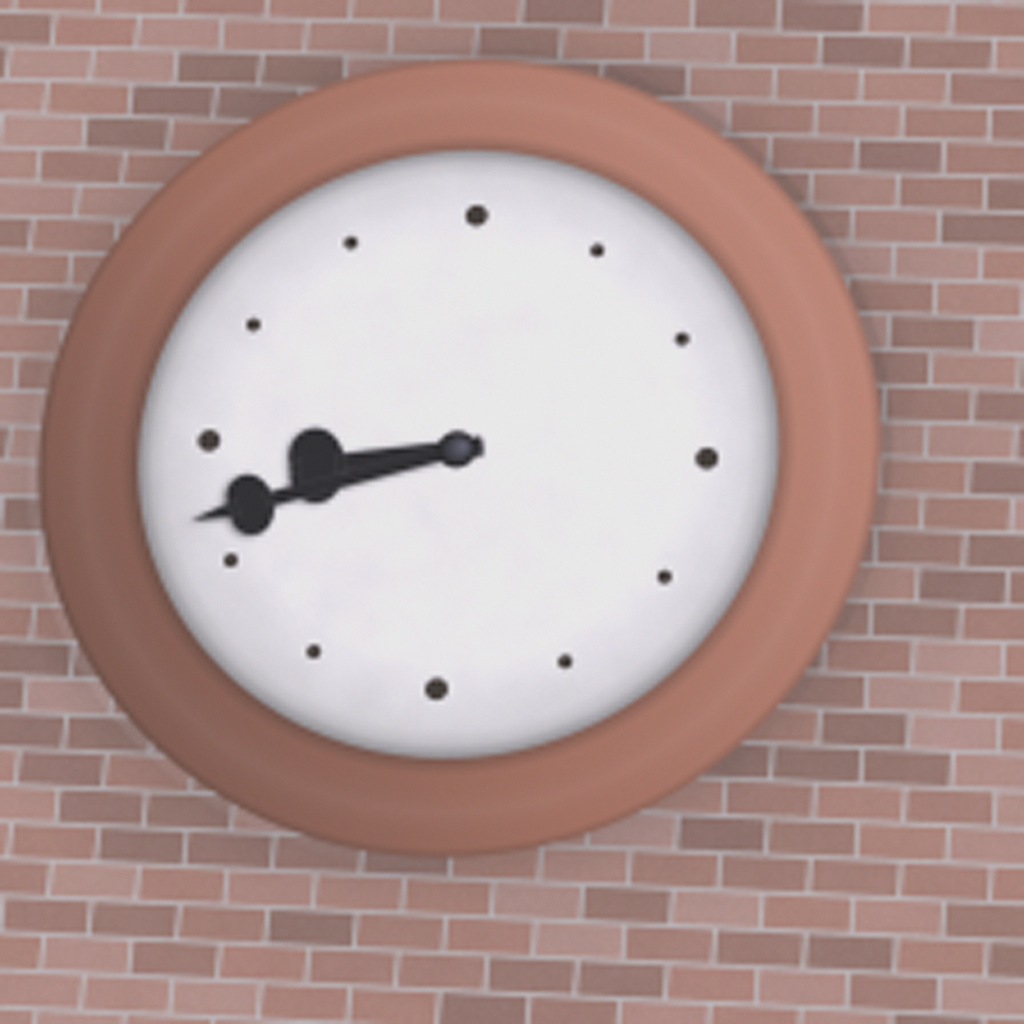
8:42
